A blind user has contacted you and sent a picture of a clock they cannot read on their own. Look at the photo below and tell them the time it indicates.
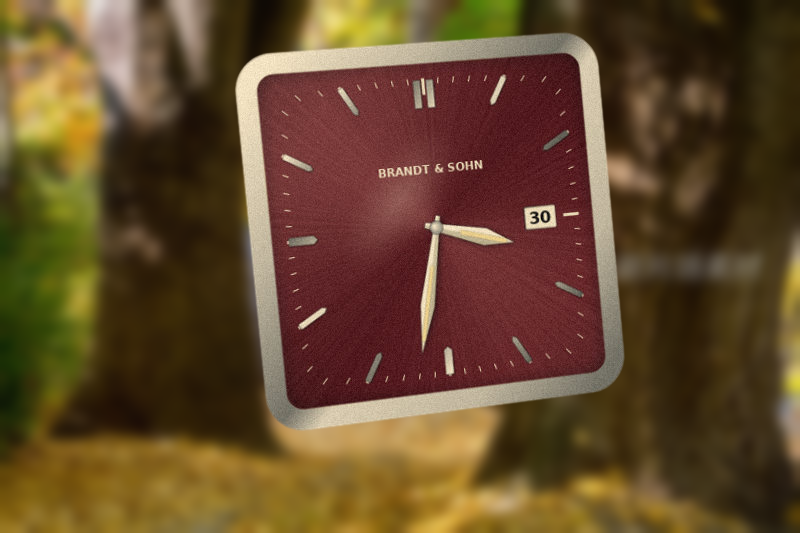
3:32
